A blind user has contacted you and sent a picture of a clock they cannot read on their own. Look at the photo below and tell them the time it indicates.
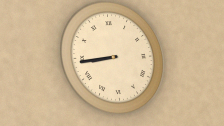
8:44
